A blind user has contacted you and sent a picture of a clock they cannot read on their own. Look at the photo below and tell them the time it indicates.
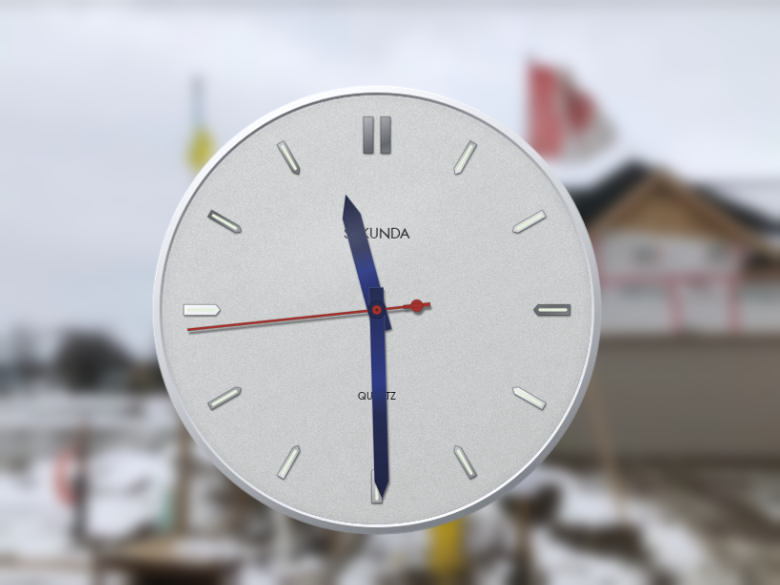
11:29:44
